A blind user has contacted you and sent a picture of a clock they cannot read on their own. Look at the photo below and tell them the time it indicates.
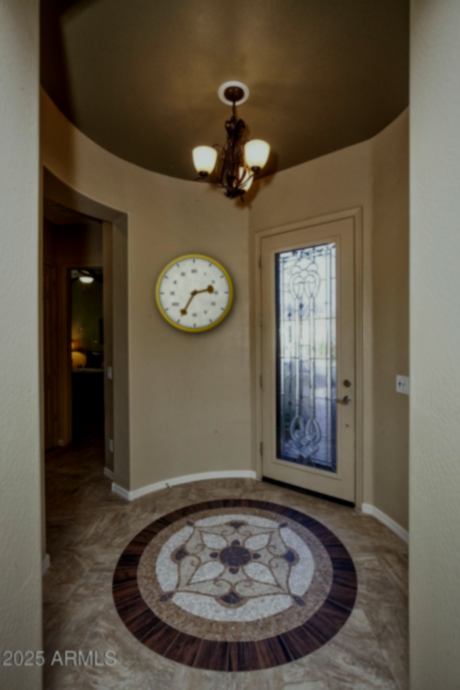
2:35
